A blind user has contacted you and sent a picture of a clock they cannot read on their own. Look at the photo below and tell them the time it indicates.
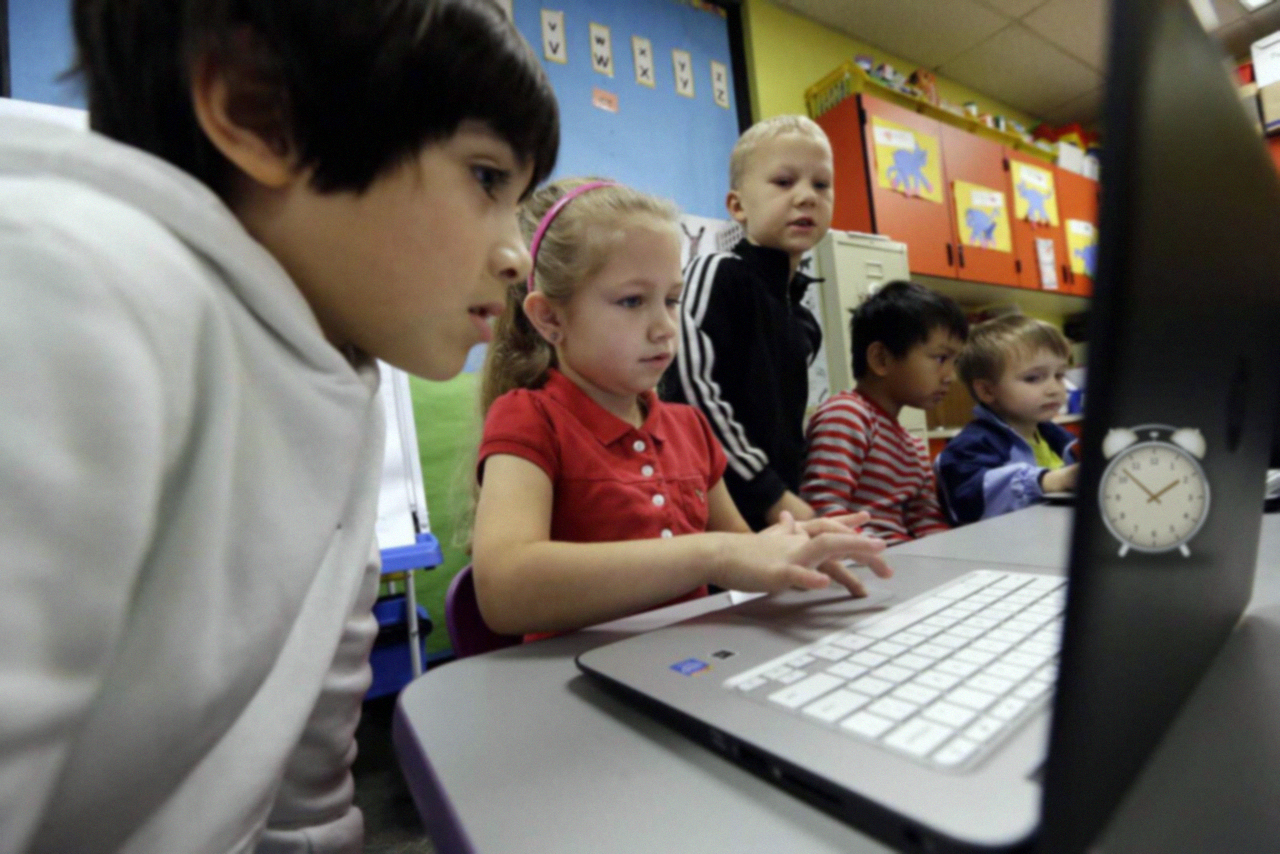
1:52
